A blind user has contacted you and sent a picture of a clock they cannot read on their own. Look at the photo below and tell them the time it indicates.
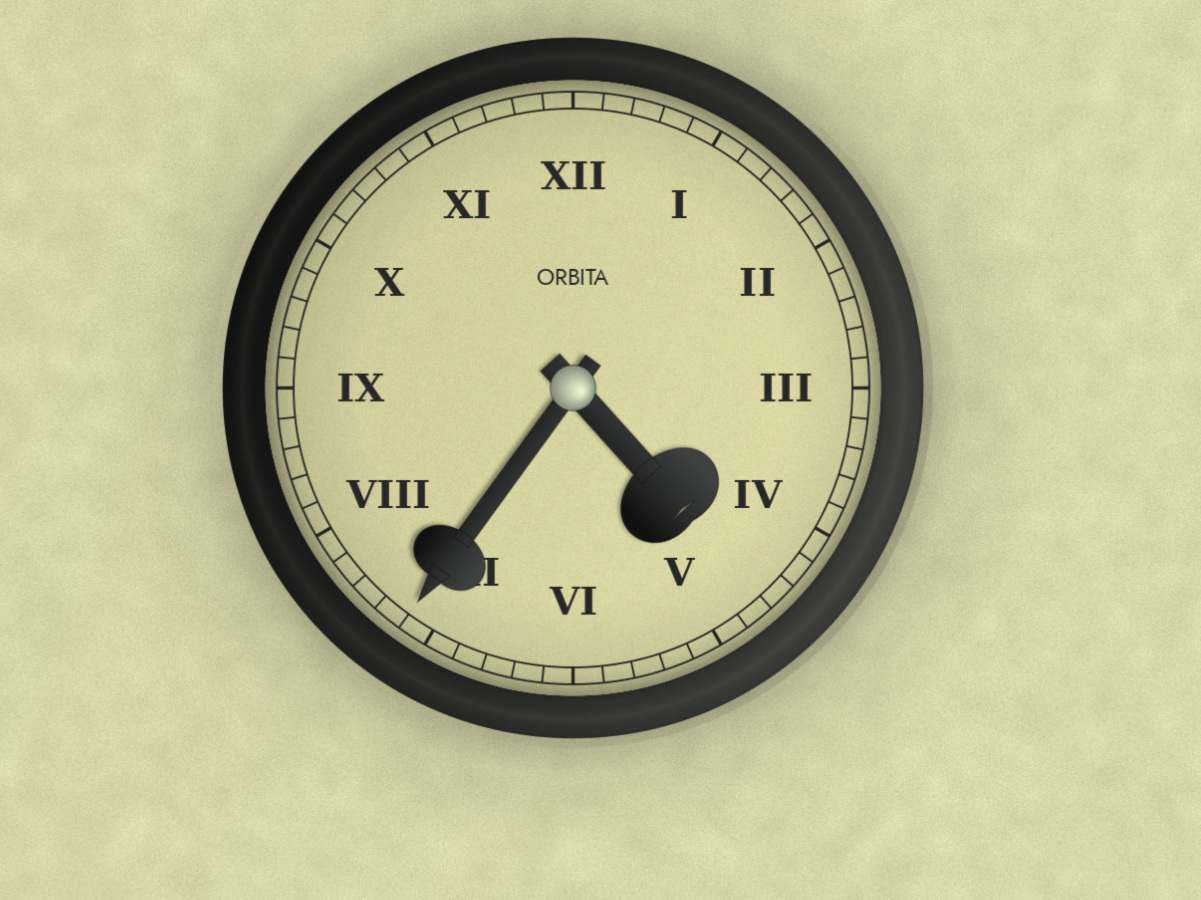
4:36
